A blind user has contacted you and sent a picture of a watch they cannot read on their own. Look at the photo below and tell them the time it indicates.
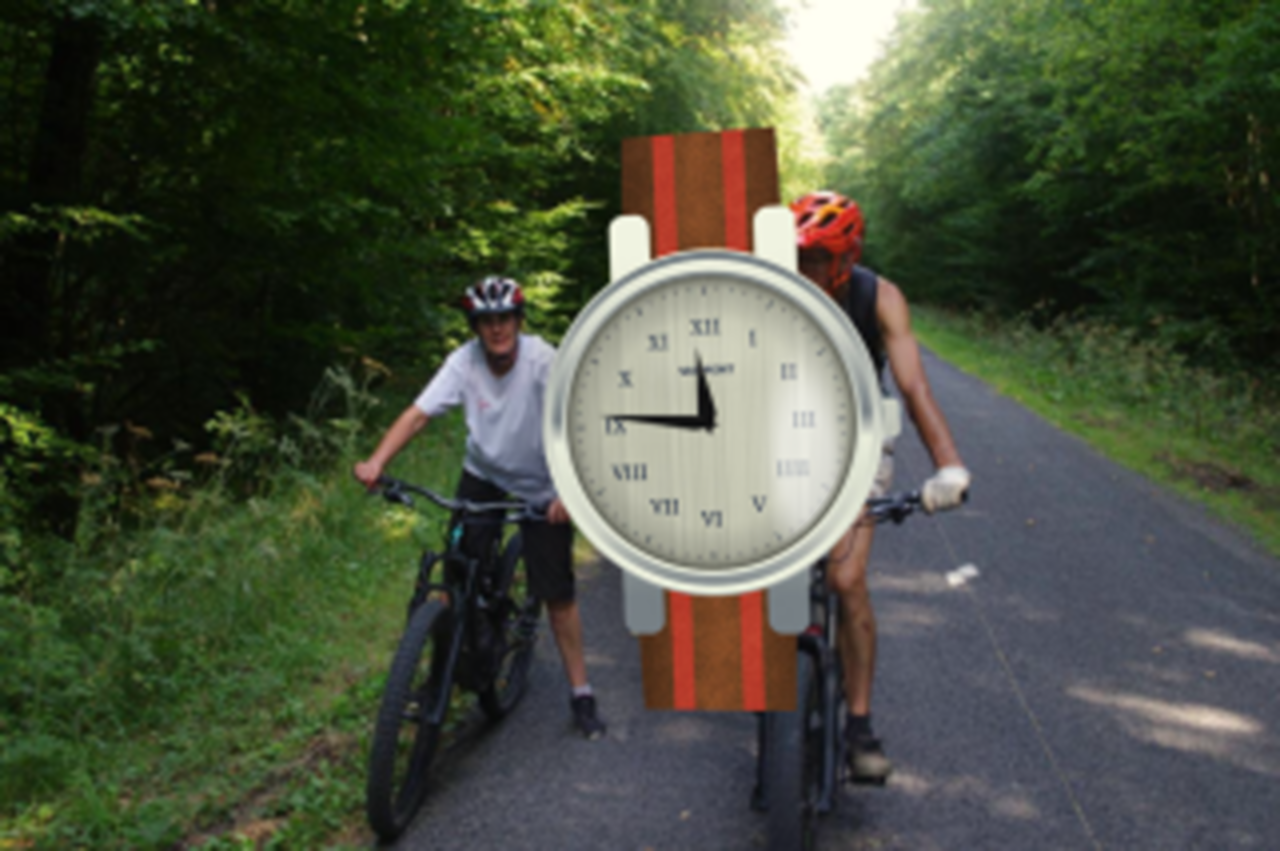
11:46
